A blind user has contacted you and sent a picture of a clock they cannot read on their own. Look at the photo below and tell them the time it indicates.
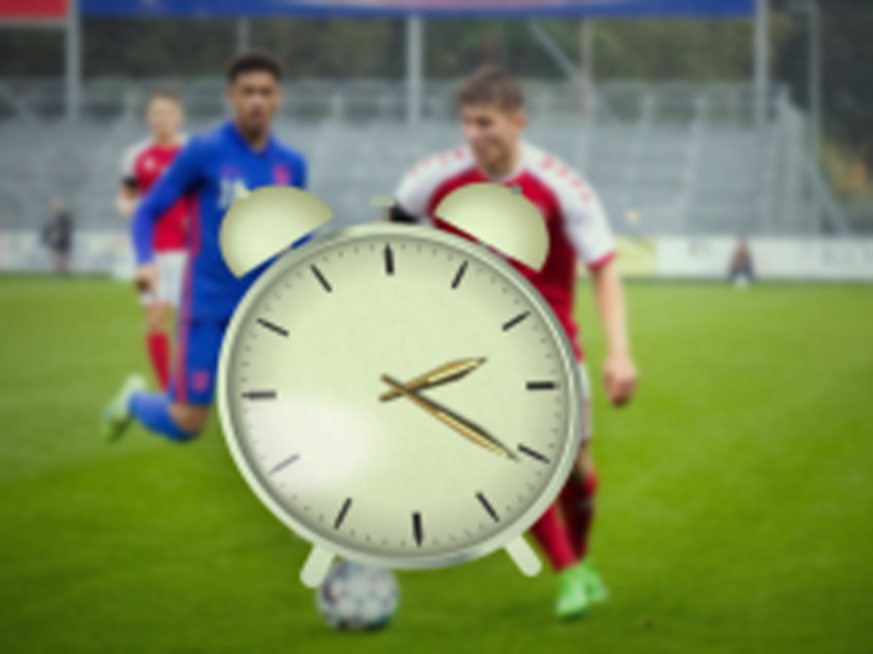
2:21
